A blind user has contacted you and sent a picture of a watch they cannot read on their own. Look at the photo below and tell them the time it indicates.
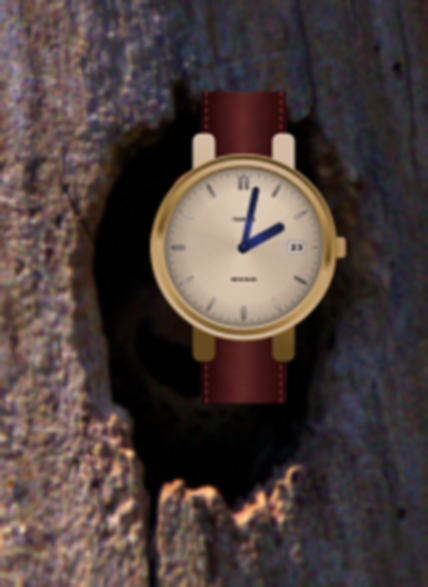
2:02
